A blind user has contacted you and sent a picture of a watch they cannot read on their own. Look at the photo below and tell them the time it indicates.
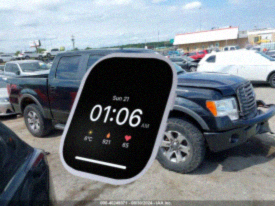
1:06
